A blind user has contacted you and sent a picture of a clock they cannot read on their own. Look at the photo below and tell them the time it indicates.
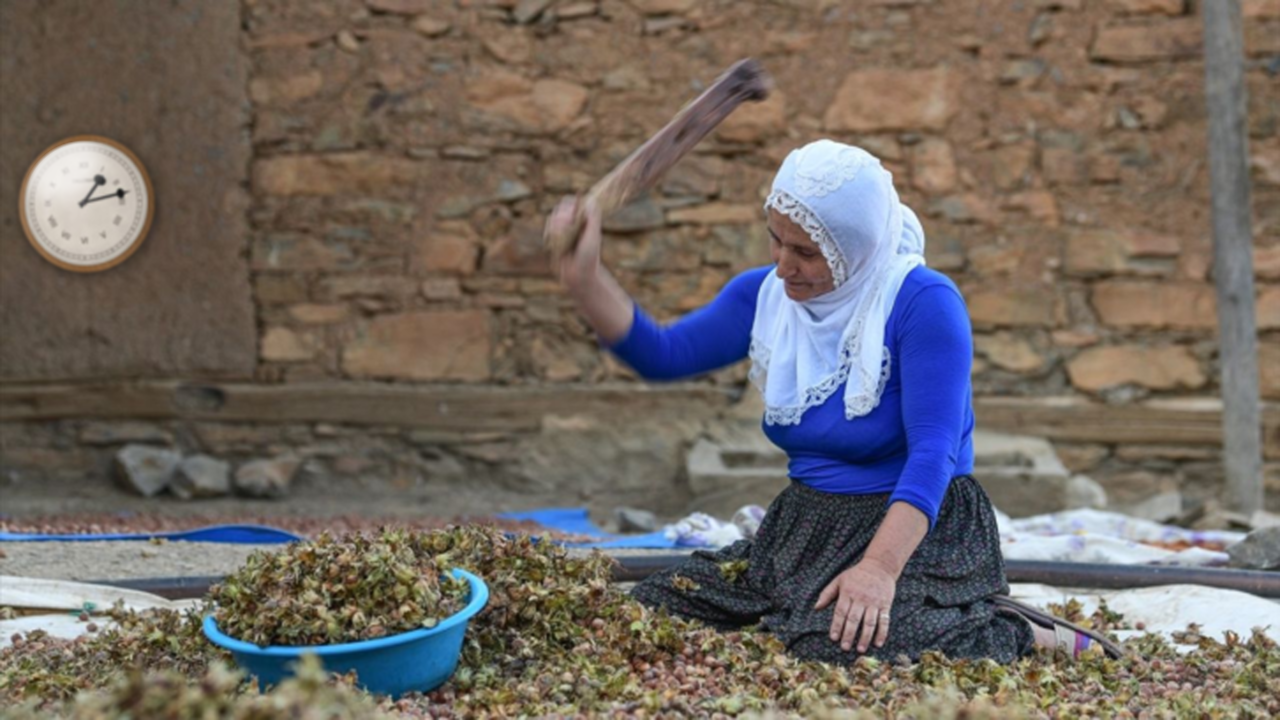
1:13
